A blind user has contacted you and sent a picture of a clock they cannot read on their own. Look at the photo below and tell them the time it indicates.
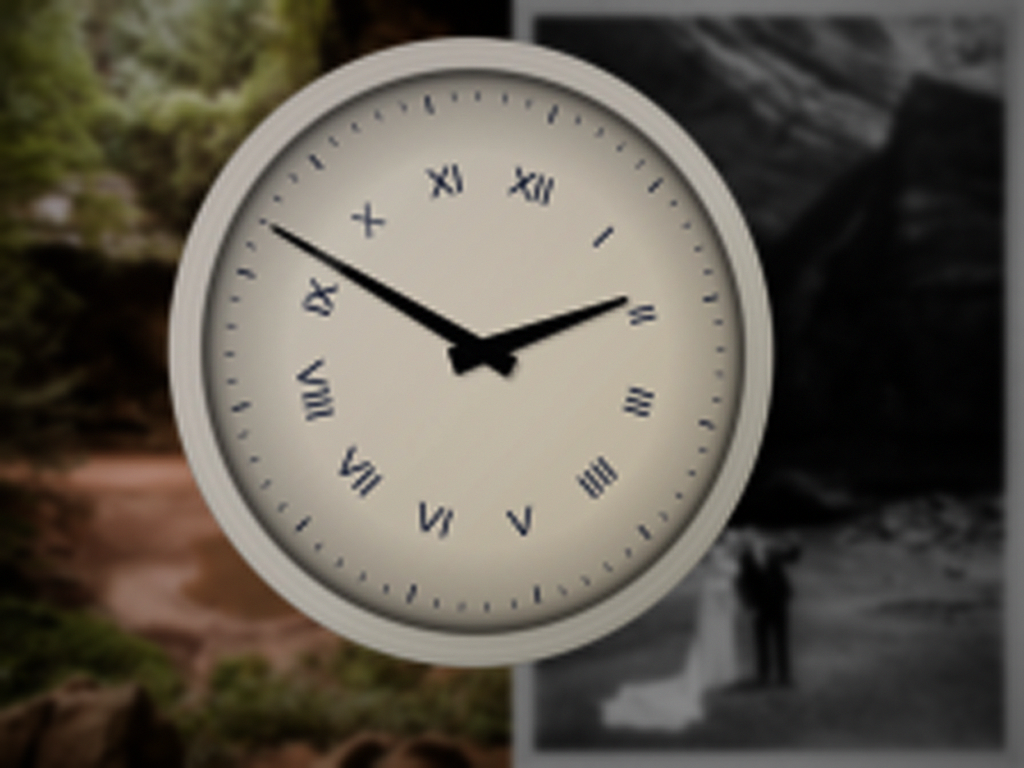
1:47
